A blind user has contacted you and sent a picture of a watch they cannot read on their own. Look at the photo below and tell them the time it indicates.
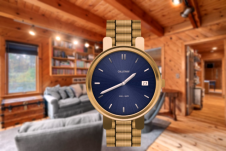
1:41
